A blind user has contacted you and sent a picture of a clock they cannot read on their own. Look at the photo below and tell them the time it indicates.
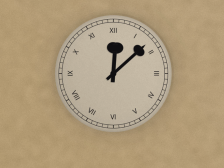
12:08
